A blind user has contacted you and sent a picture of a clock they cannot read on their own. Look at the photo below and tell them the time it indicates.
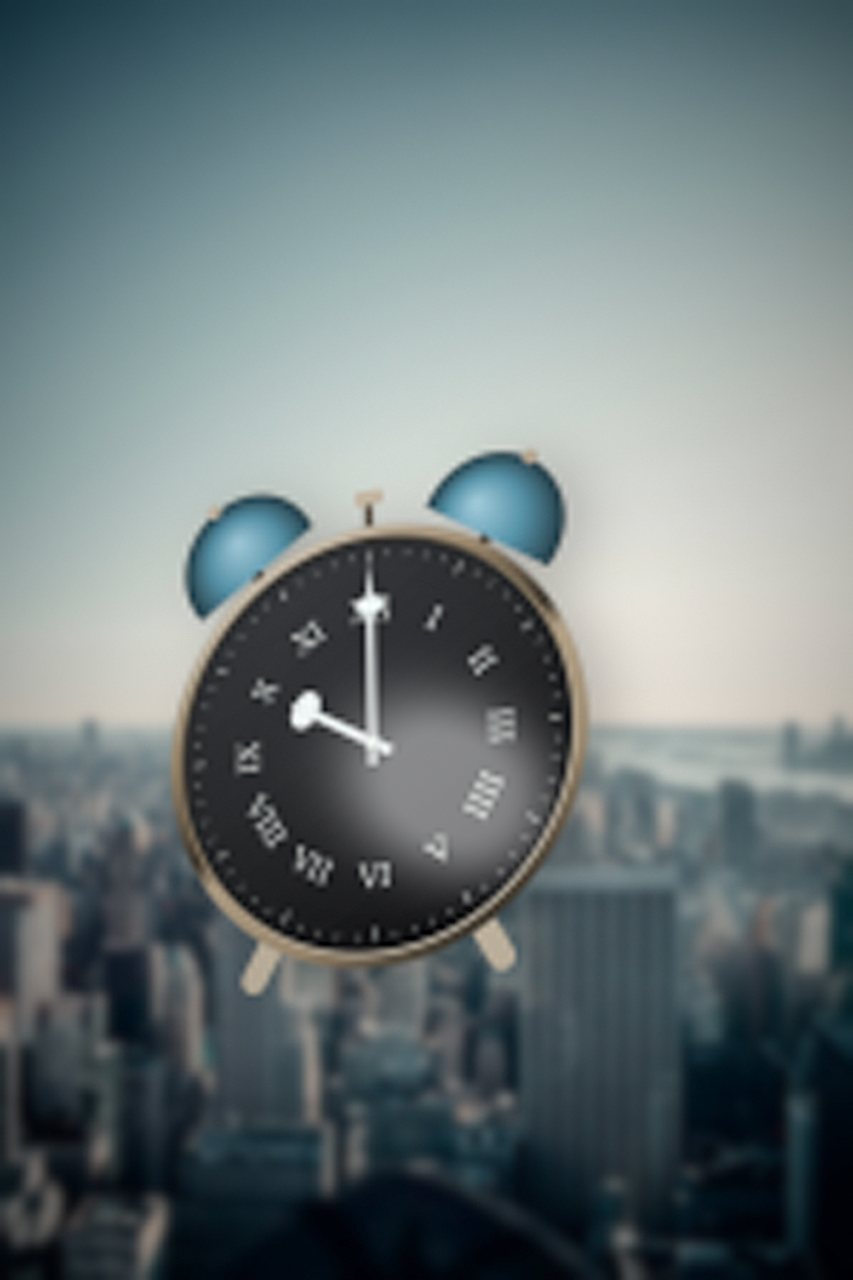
10:00
